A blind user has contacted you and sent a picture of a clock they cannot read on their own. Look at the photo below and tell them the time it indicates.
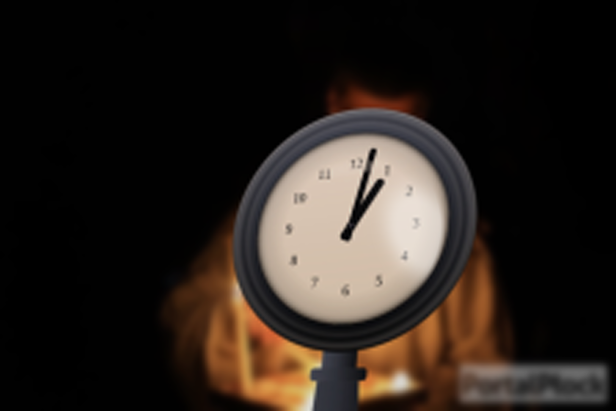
1:02
